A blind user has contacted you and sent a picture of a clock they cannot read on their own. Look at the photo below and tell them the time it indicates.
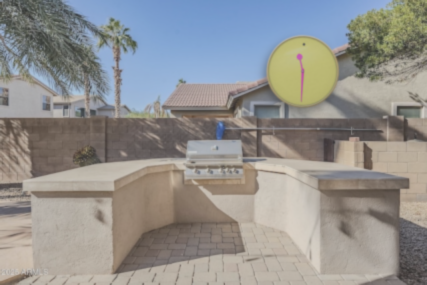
11:30
